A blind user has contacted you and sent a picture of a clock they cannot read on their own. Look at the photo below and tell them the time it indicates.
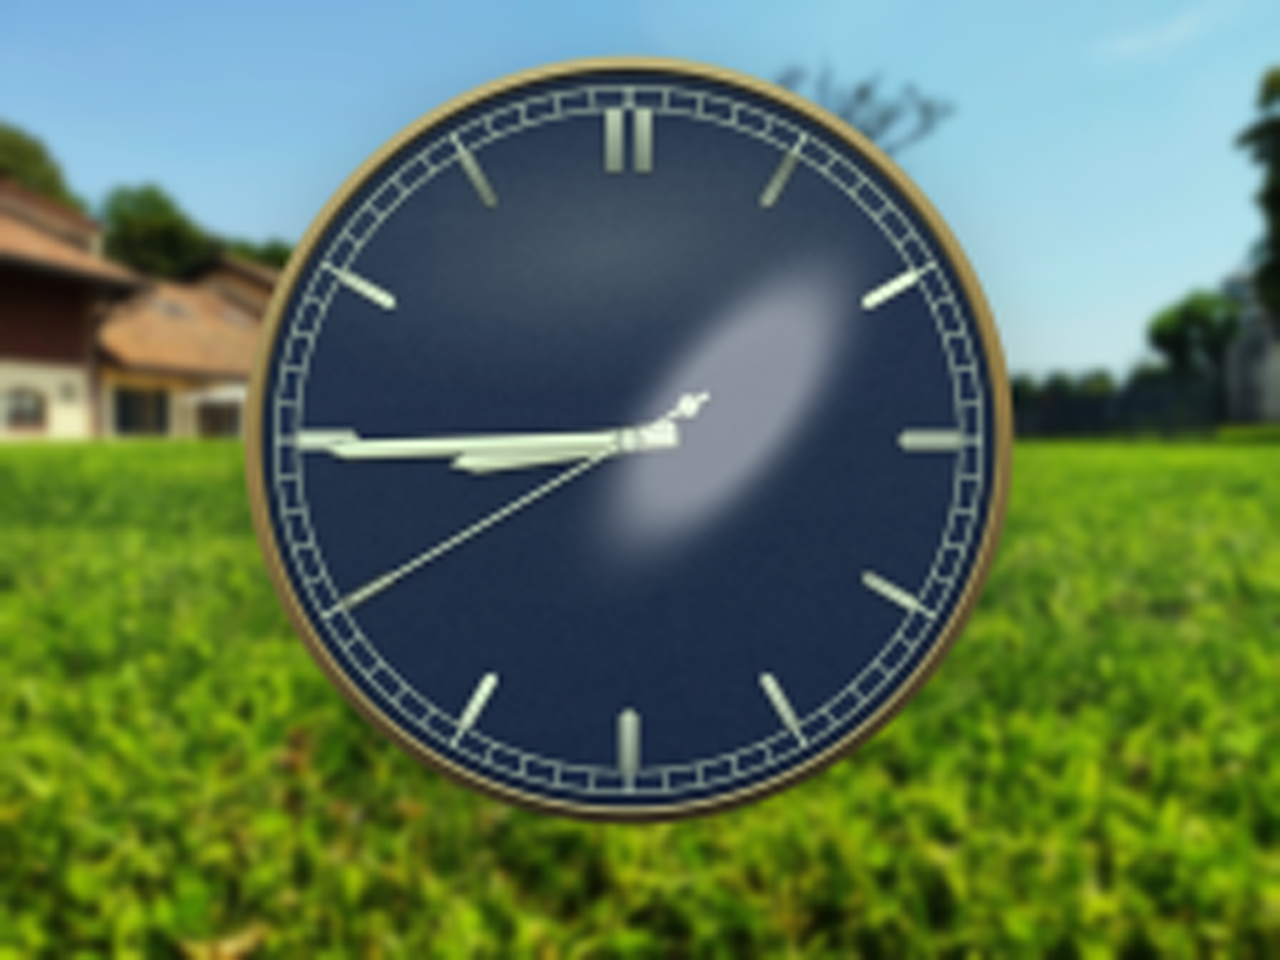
8:44:40
